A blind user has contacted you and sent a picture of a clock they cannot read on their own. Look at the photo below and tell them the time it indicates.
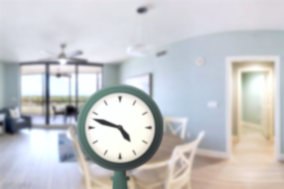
4:48
